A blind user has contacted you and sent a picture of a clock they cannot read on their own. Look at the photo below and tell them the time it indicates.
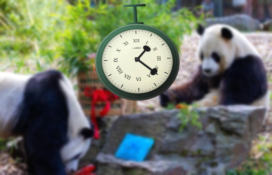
1:22
